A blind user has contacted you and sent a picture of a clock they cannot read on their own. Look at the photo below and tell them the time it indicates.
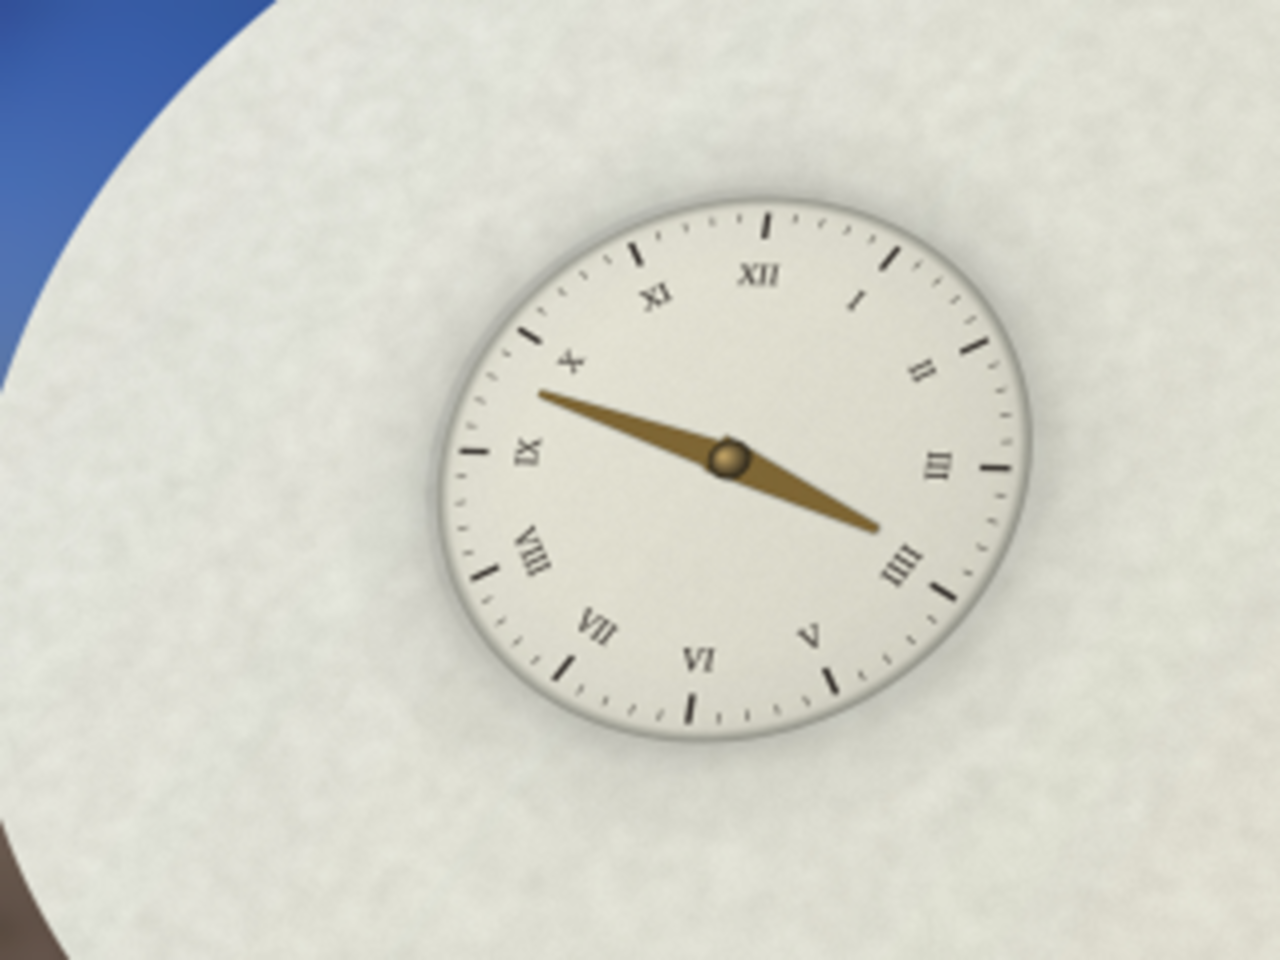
3:48
